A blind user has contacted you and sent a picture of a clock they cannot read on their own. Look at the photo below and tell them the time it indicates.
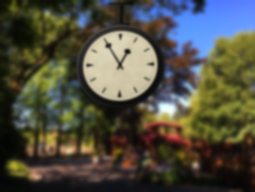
12:55
